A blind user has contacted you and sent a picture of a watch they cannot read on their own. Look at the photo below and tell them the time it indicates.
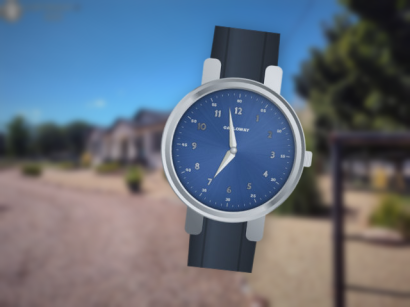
6:58
